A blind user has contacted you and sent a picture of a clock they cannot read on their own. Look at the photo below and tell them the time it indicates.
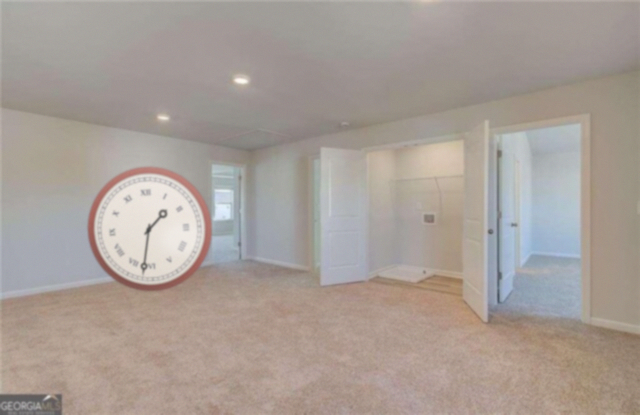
1:32
